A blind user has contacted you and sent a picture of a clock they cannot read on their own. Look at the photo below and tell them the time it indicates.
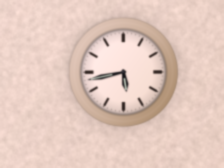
5:43
